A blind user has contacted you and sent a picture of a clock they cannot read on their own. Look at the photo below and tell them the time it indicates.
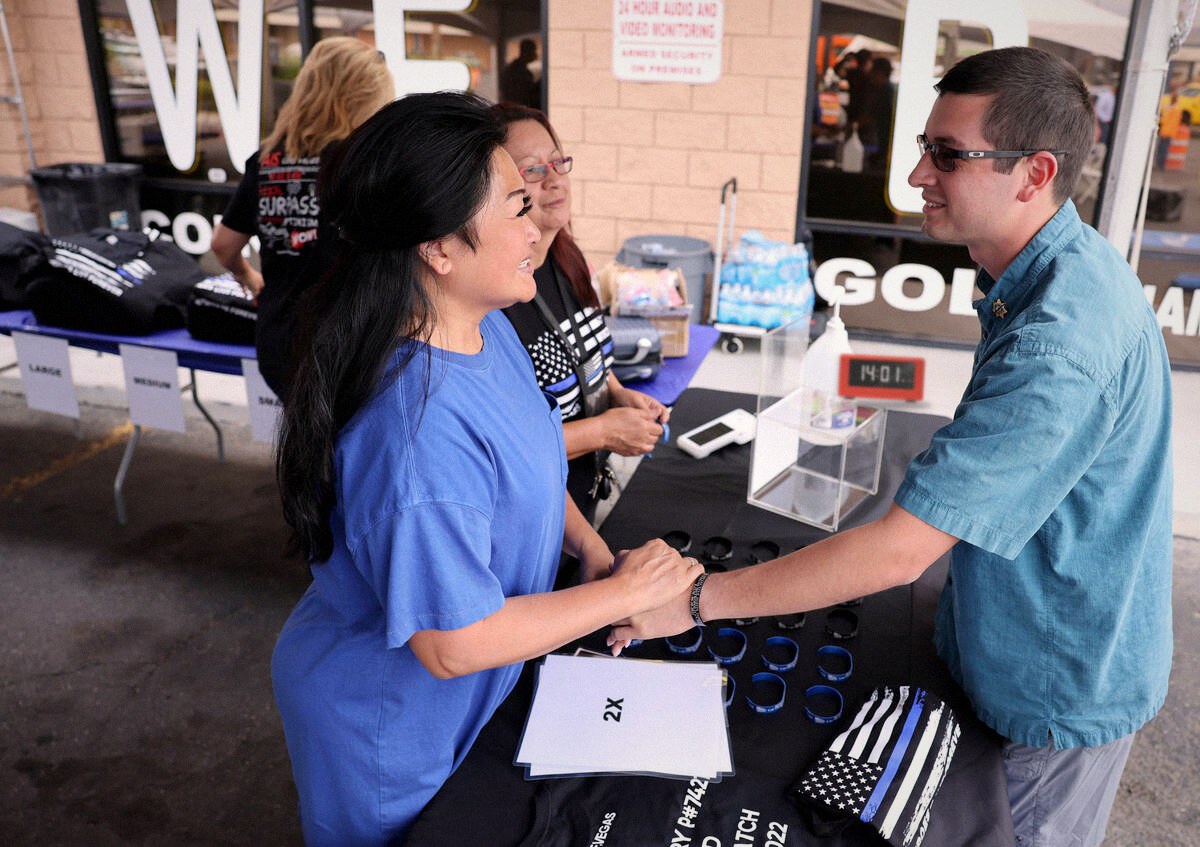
14:01
